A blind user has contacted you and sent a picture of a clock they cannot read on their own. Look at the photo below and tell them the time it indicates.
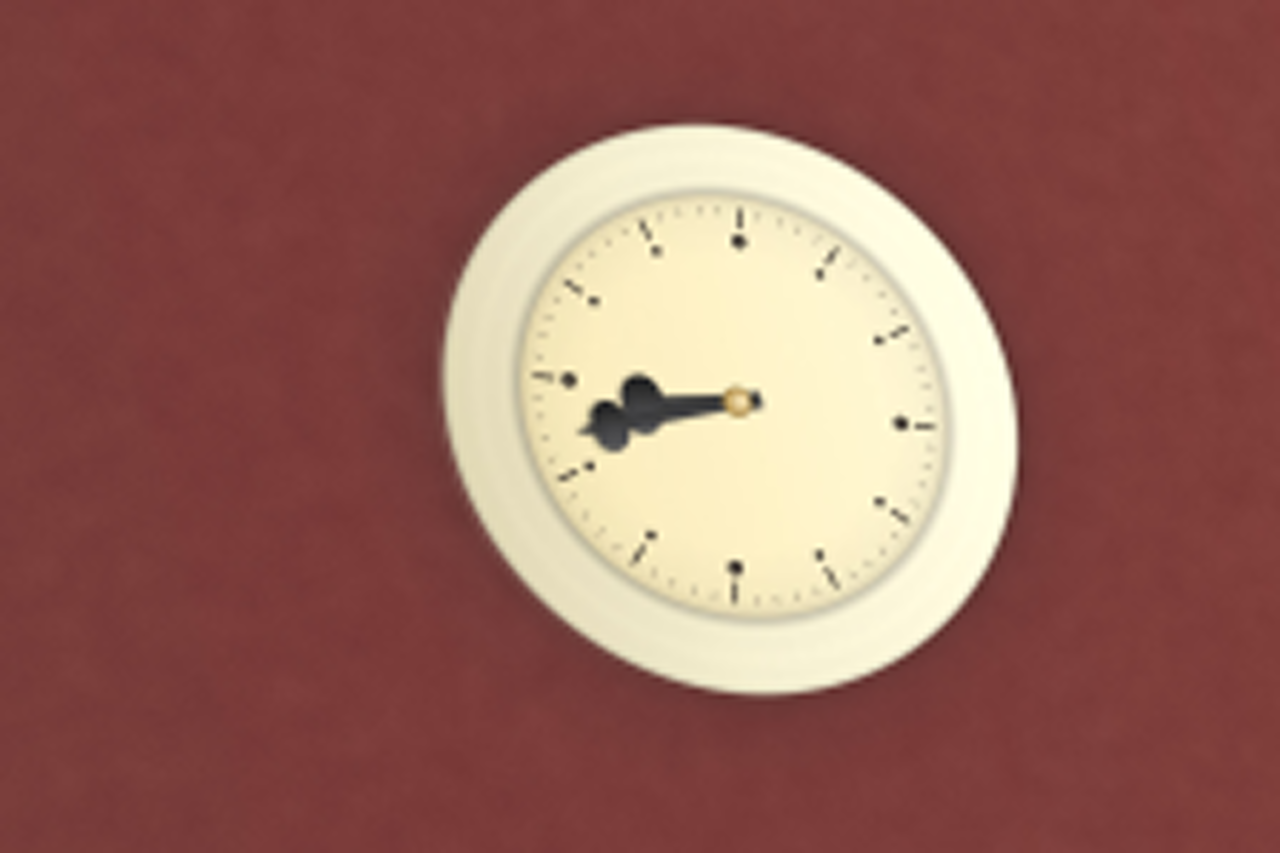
8:42
